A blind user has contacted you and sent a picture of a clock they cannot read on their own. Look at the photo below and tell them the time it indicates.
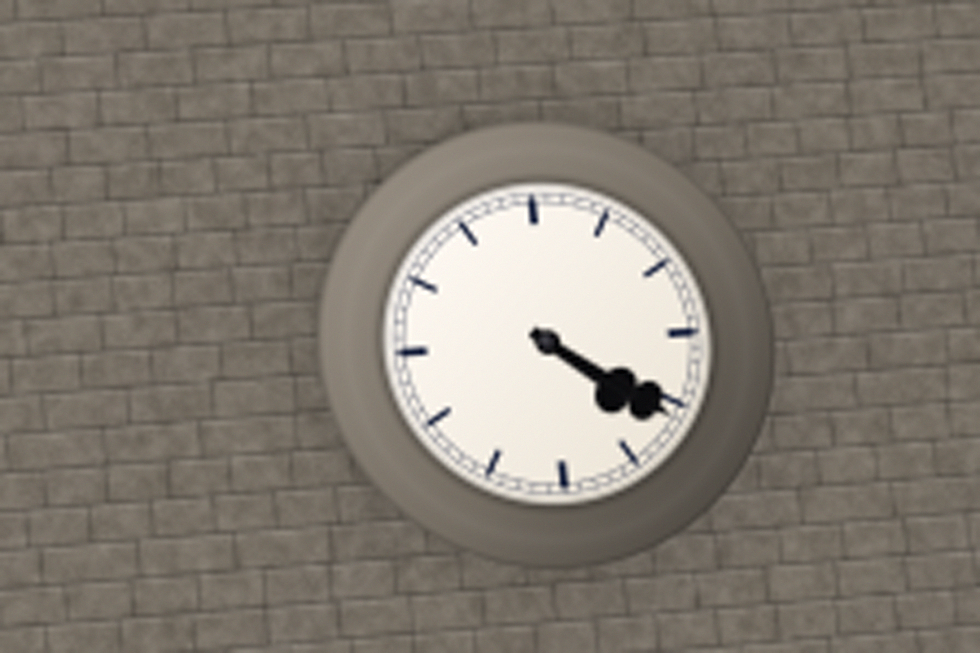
4:21
